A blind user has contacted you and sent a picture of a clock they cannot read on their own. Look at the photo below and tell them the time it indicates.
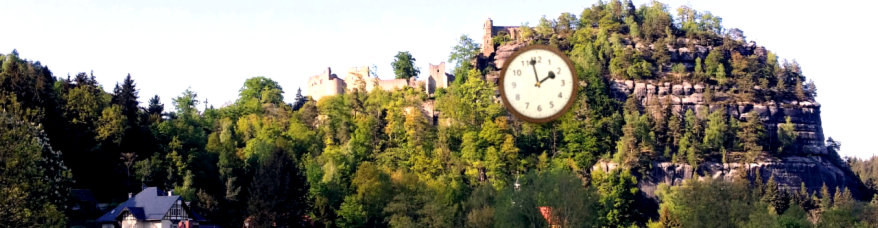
1:58
